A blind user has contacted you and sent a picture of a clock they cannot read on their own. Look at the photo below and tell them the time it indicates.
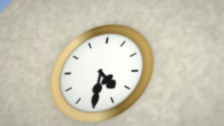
4:30
